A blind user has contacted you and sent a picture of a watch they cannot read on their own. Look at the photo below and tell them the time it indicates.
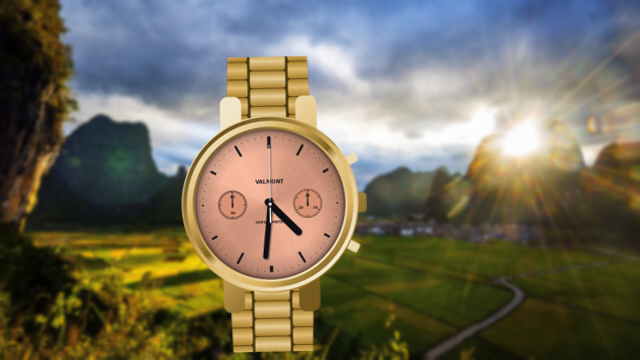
4:31
